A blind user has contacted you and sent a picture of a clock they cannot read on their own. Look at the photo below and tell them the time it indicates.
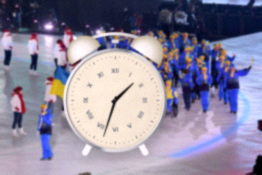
1:33
